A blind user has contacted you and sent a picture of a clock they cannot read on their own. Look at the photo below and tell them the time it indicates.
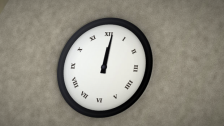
12:01
